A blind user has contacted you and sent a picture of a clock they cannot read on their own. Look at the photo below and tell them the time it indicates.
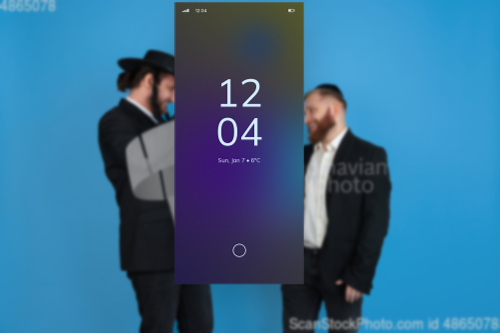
12:04
